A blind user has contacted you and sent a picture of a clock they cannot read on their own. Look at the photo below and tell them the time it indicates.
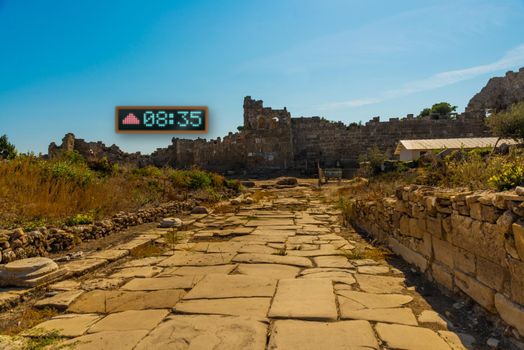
8:35
